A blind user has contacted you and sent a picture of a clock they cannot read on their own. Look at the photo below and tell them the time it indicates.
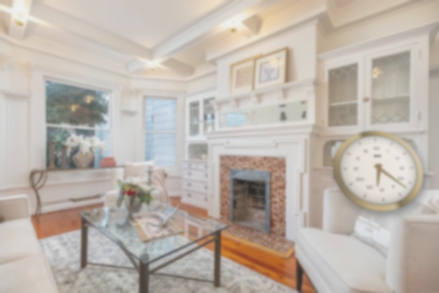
6:22
